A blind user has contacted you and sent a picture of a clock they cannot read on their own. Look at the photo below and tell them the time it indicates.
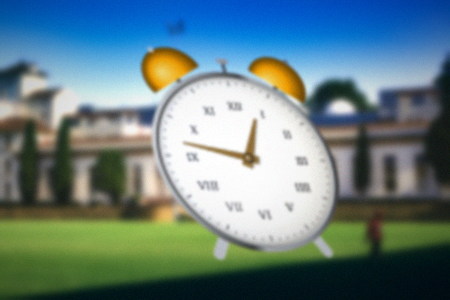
12:47
